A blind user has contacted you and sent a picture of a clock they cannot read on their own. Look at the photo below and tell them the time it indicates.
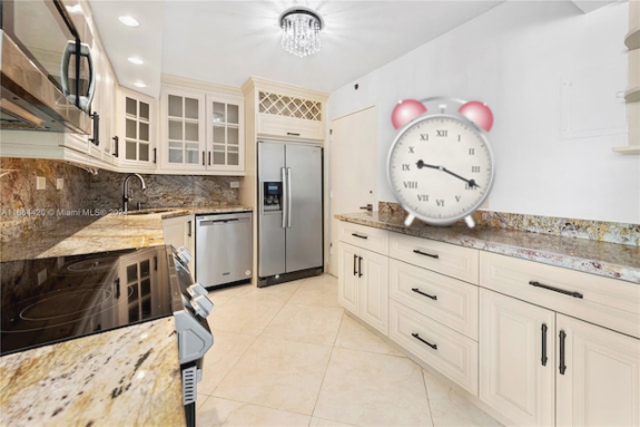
9:19
